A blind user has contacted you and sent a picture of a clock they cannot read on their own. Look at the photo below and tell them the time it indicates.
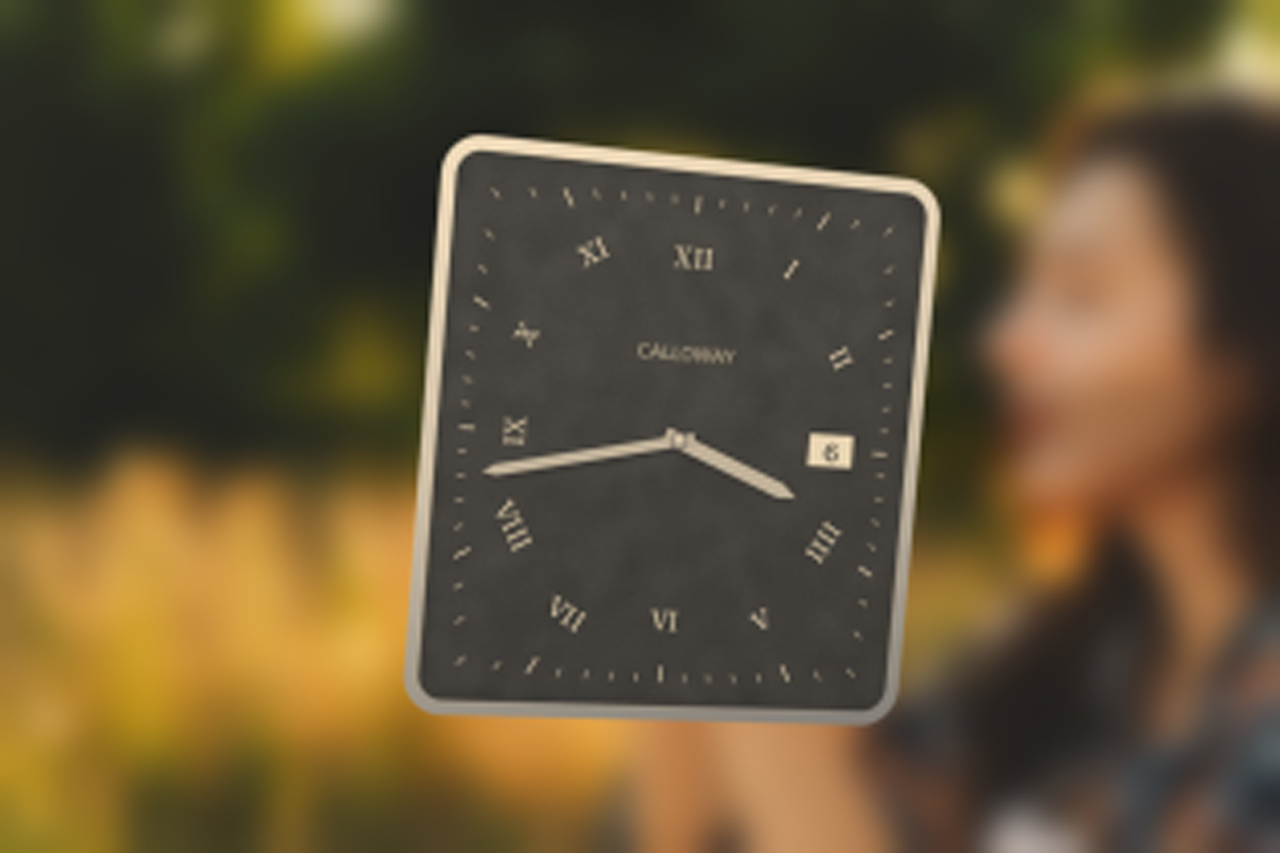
3:43
